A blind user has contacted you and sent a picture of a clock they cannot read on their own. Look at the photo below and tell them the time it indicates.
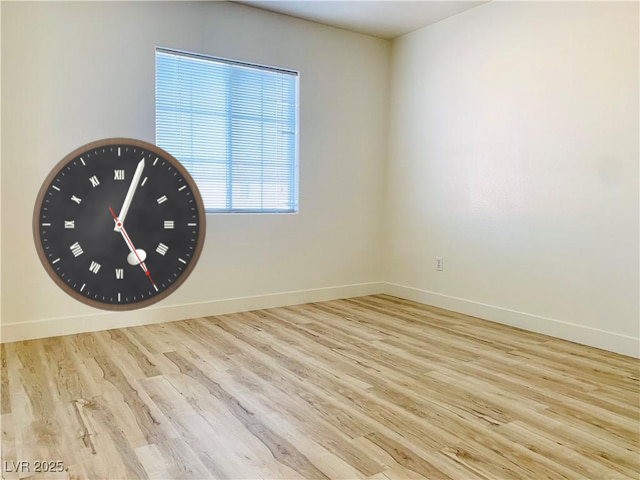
5:03:25
